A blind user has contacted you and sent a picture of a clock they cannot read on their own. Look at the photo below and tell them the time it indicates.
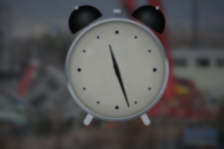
11:27
